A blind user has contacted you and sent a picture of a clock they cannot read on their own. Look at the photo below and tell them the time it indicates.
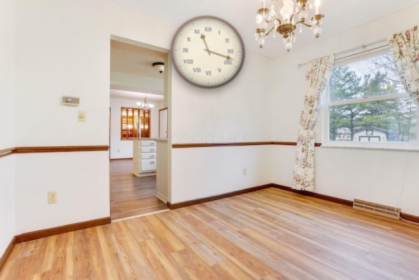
11:18
